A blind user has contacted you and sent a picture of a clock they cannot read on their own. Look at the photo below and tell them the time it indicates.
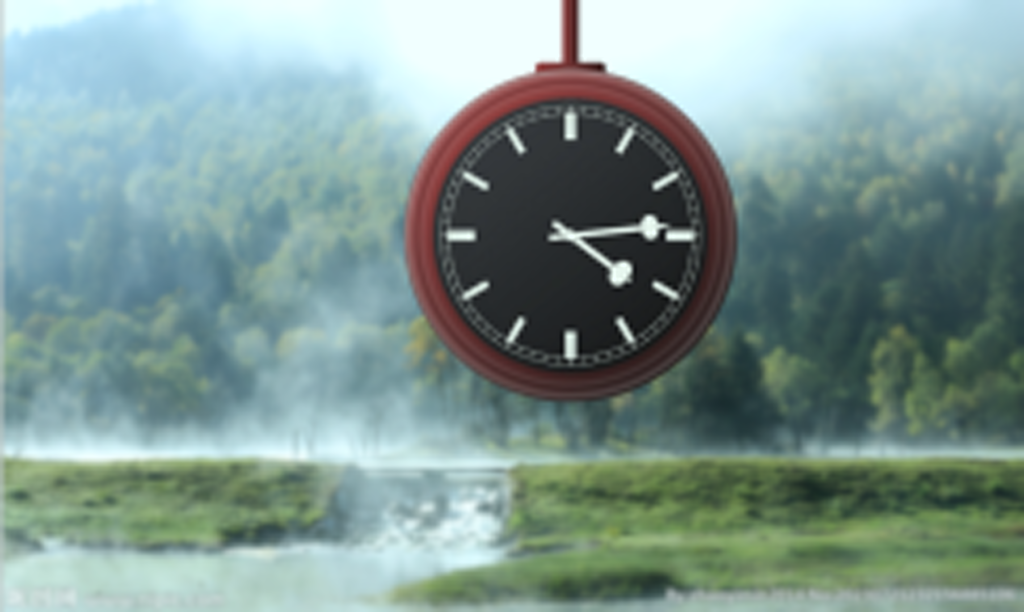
4:14
